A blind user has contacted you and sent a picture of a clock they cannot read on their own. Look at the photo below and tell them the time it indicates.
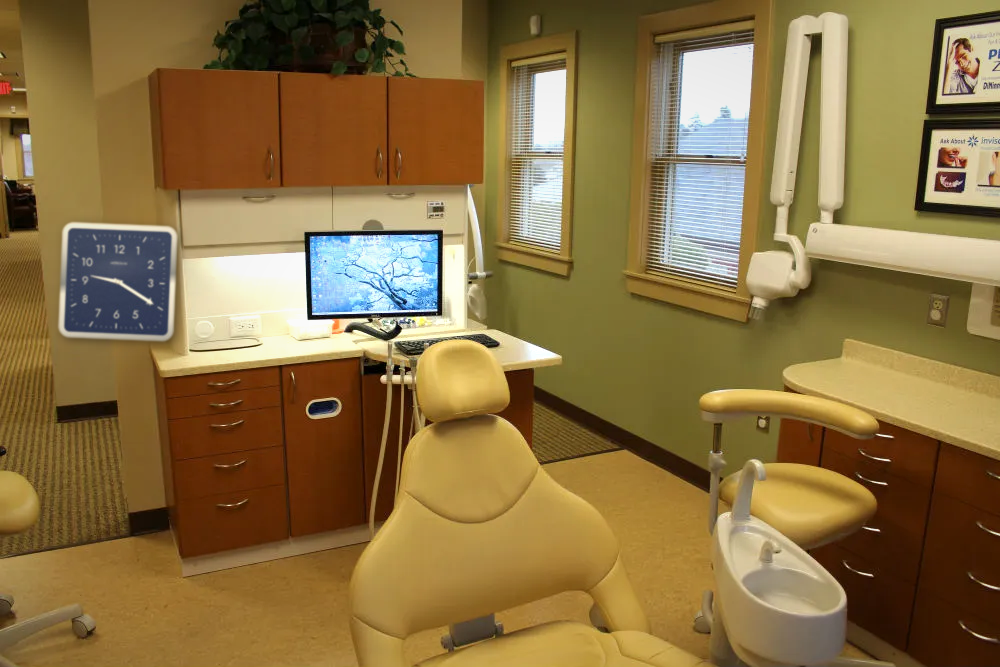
9:20
